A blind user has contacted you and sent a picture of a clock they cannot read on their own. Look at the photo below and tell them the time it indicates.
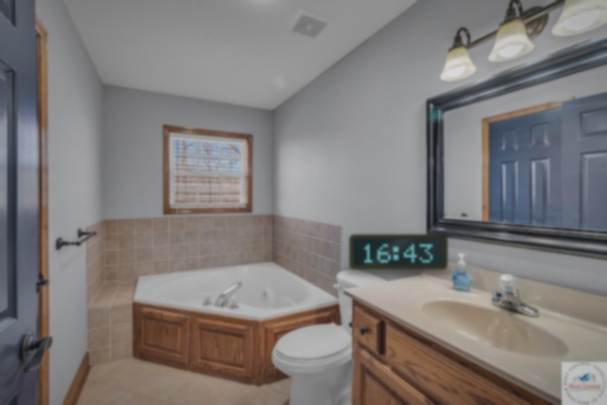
16:43
